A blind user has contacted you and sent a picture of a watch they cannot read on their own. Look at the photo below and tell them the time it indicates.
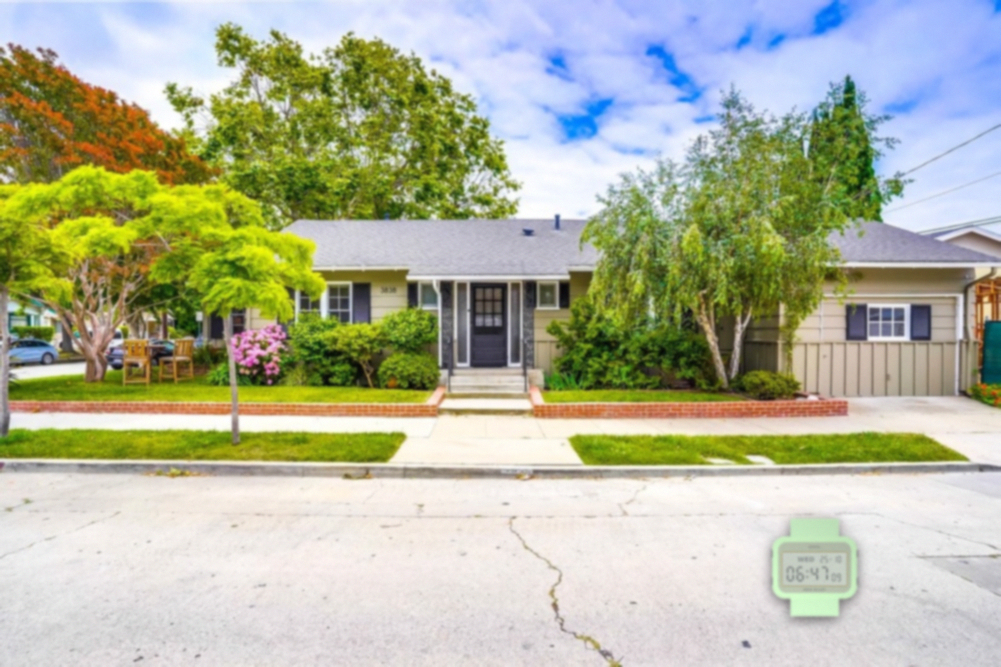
6:47
